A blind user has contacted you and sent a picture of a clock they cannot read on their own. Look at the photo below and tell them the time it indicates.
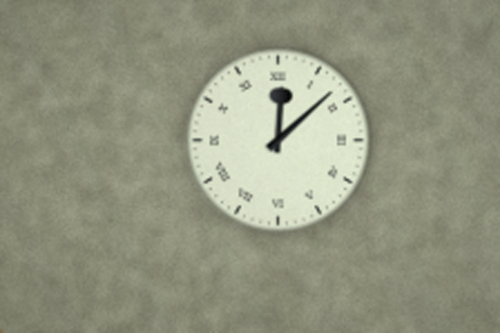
12:08
